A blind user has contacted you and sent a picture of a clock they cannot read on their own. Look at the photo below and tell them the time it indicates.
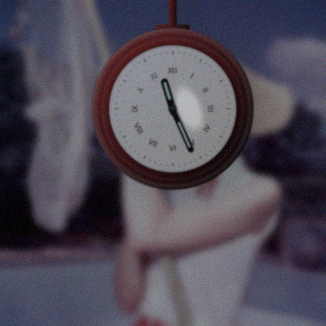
11:26
